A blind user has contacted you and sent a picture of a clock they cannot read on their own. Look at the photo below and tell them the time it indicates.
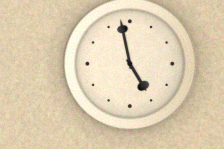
4:58
